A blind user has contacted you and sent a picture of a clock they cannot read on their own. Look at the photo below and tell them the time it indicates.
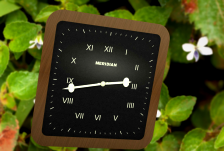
2:43
